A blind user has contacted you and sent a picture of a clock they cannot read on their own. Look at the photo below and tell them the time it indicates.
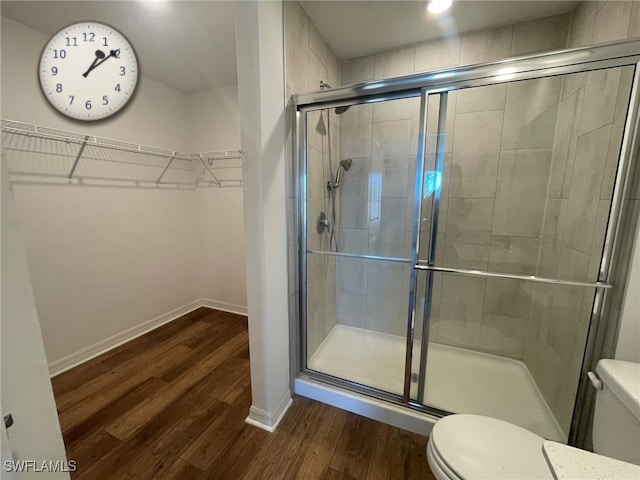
1:09
